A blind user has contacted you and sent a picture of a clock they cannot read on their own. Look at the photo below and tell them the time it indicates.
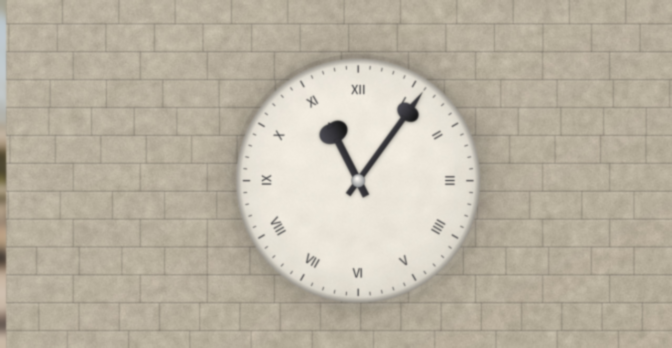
11:06
